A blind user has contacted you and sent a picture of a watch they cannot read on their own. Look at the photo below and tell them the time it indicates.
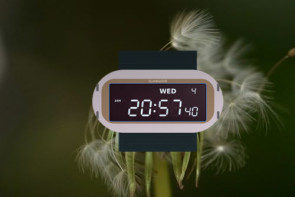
20:57:40
